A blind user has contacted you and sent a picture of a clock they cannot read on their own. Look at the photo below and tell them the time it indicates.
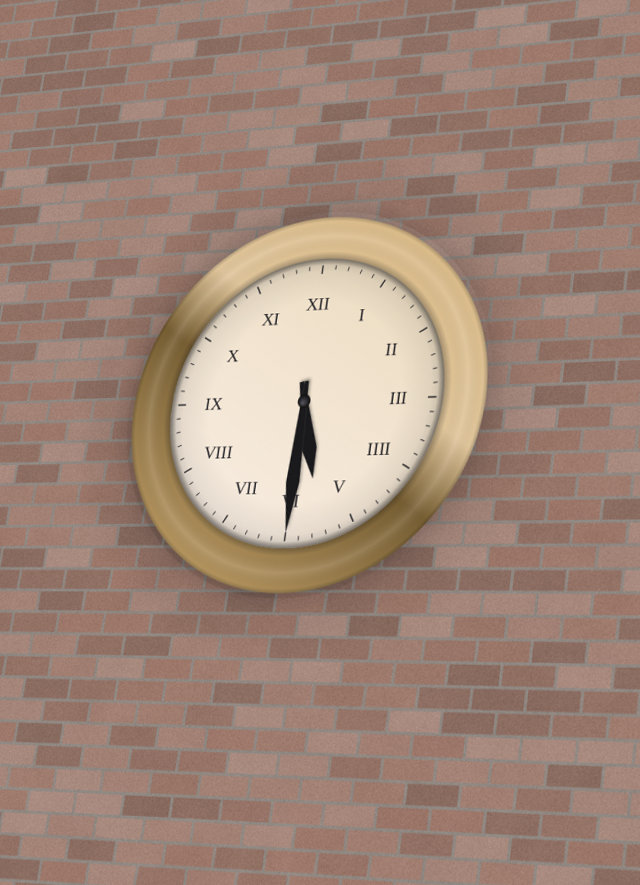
5:30
